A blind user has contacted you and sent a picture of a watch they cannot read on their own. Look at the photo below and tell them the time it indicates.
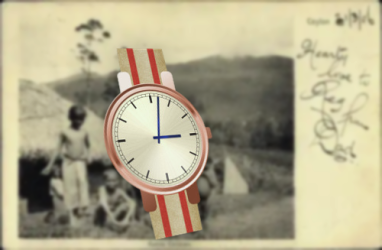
3:02
